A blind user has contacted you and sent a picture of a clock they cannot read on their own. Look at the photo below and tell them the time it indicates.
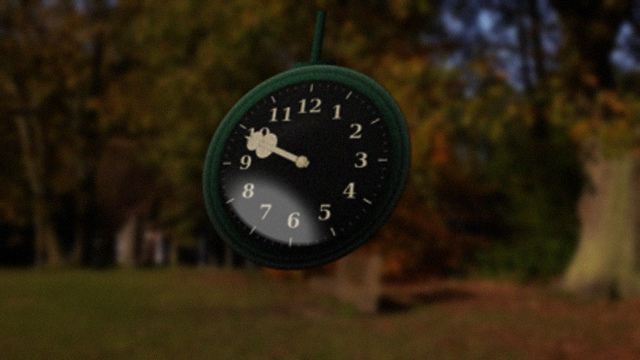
9:49
